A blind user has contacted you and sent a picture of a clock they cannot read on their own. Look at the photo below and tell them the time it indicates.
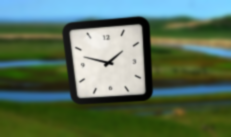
1:48
